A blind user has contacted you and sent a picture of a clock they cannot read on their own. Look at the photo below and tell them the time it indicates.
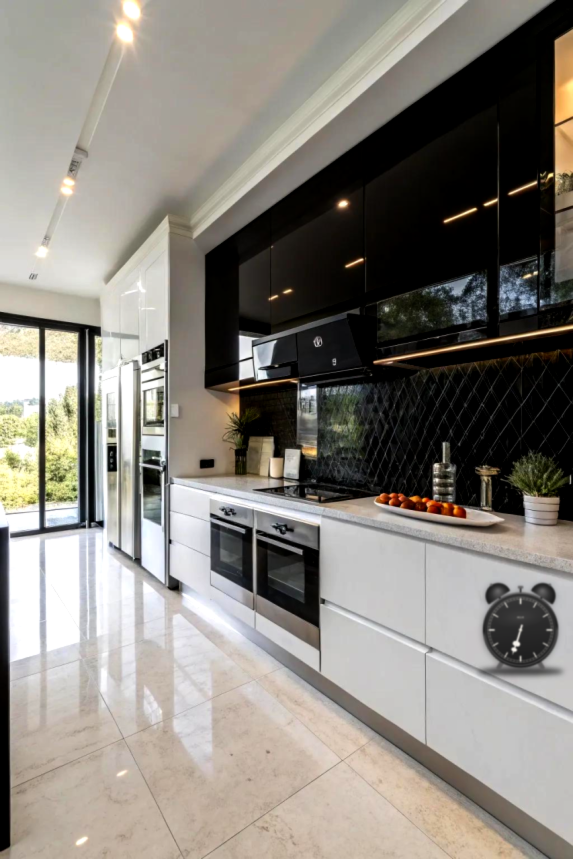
6:33
